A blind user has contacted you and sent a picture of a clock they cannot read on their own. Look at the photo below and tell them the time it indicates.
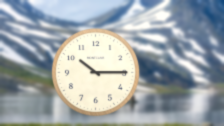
10:15
